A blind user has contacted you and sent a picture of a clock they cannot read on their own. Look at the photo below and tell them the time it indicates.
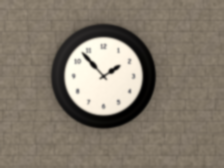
1:53
